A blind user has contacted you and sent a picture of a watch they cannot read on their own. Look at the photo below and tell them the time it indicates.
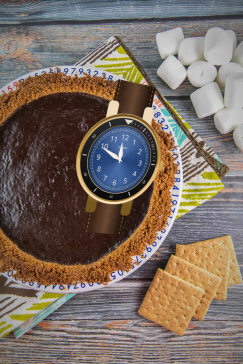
11:49
